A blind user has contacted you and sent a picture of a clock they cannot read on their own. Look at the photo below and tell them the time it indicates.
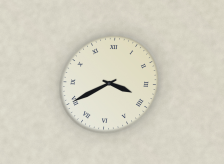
3:40
